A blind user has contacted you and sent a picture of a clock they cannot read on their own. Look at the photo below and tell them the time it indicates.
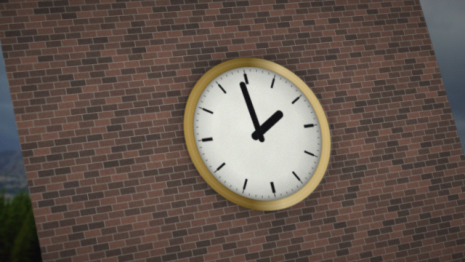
1:59
